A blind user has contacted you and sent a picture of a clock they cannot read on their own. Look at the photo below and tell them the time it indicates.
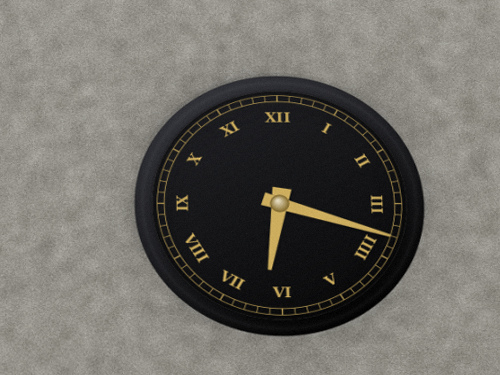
6:18
